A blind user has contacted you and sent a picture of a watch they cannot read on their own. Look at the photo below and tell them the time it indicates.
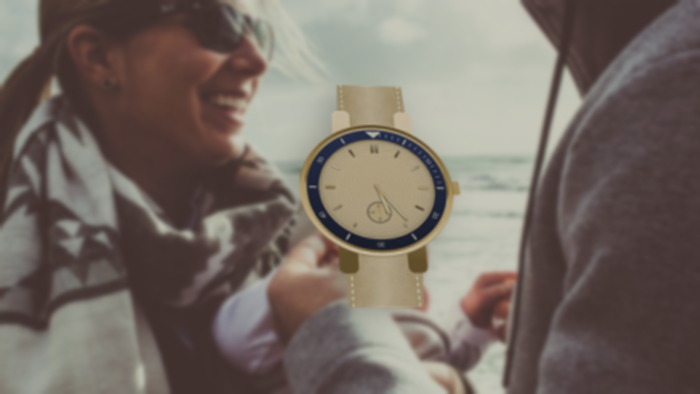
5:24
